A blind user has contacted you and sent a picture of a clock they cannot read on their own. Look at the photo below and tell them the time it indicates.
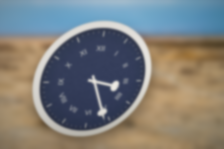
3:26
